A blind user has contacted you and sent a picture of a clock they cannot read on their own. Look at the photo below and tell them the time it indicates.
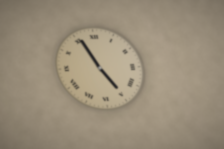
4:56
